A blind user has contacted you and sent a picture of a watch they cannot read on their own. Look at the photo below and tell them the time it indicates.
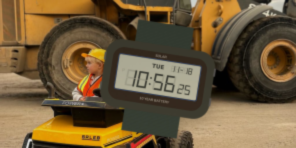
10:56:25
